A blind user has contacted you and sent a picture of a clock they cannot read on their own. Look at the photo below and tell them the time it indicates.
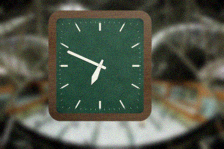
6:49
